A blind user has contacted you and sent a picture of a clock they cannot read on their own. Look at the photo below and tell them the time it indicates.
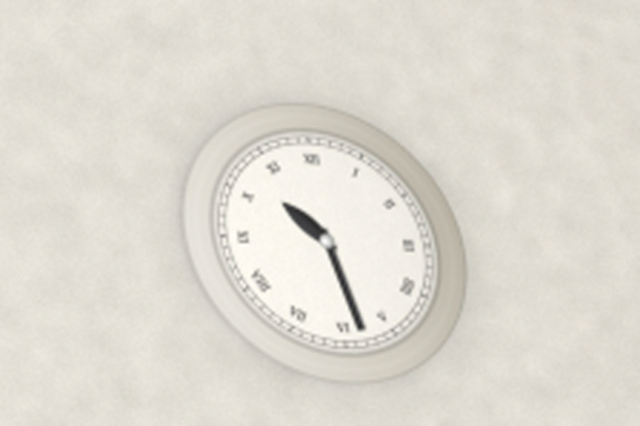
10:28
